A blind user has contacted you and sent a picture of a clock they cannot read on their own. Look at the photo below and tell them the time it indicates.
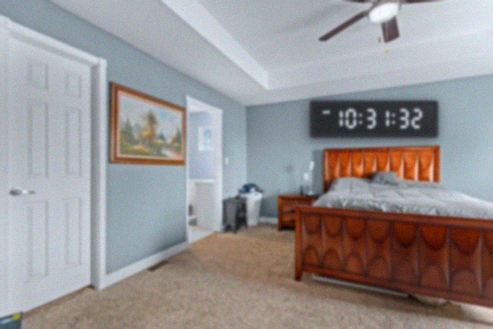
10:31:32
